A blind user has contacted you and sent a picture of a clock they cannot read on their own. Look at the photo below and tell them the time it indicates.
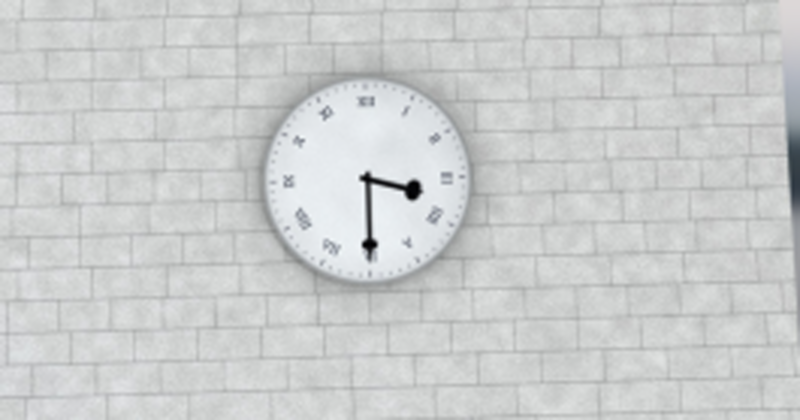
3:30
